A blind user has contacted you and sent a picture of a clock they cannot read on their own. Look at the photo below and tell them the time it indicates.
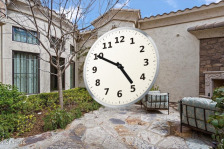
4:50
